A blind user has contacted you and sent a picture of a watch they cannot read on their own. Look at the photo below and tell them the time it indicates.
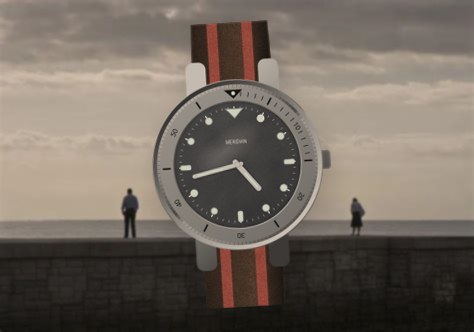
4:43
